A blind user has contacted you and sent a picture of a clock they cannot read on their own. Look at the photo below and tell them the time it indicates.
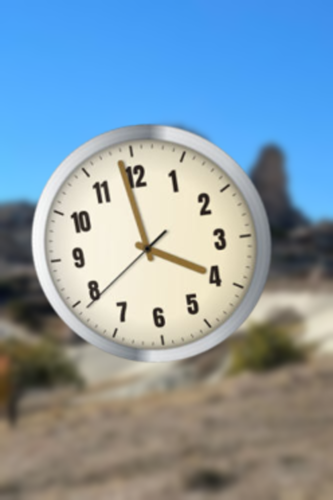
3:58:39
